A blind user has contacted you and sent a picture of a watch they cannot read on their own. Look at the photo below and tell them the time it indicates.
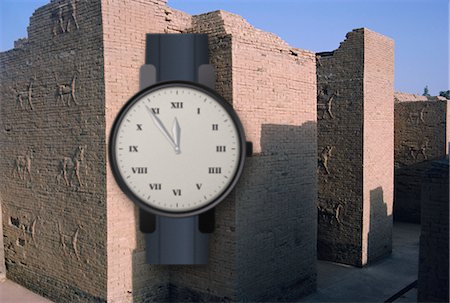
11:54
